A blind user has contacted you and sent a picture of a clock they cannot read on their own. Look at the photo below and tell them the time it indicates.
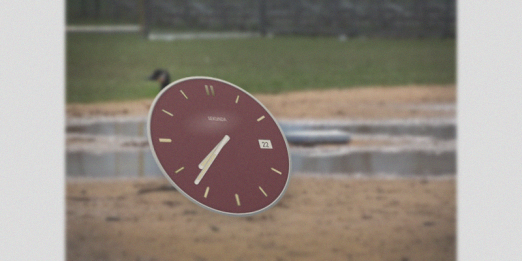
7:37
